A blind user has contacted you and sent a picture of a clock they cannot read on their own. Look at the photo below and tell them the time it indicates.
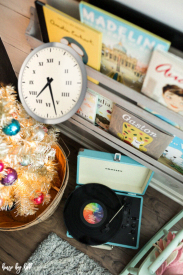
7:27
